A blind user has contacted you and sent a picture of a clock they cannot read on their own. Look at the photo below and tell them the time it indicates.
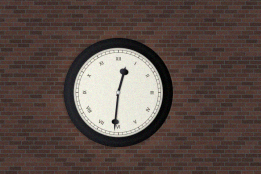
12:31
